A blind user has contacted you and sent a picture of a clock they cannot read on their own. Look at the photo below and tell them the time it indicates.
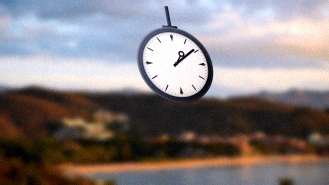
1:09
